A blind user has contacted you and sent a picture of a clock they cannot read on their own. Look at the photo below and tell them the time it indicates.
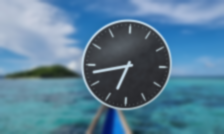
6:43
